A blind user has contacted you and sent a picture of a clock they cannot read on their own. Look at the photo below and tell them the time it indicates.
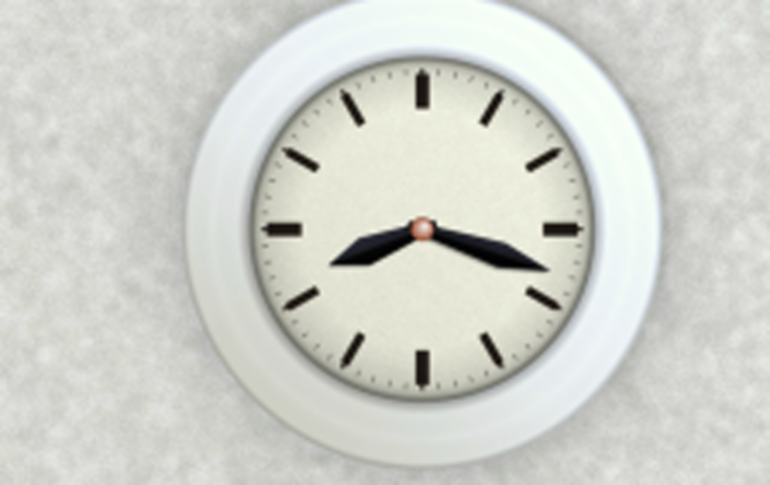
8:18
